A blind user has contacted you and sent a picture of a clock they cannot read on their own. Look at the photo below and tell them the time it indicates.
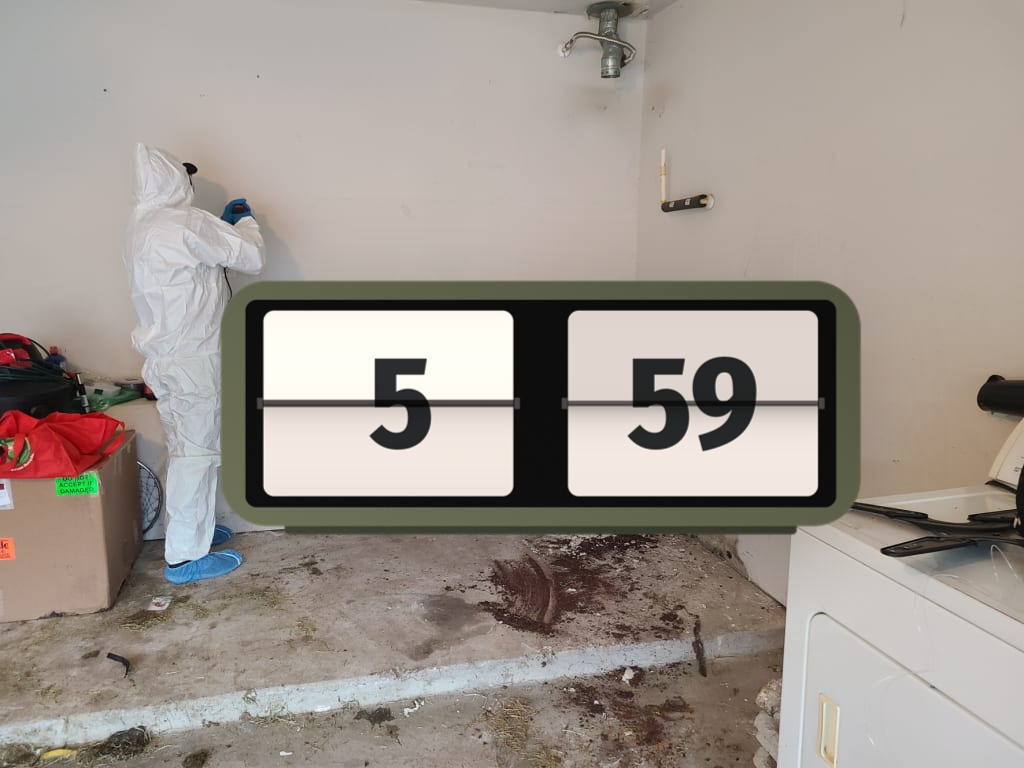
5:59
